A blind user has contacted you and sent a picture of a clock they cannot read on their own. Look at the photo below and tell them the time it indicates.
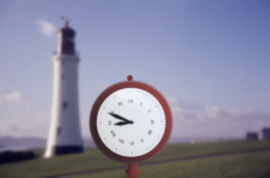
8:49
